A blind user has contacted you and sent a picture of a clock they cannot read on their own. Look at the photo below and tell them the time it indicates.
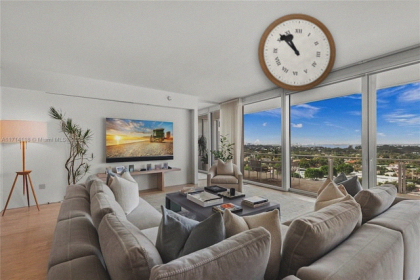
10:52
